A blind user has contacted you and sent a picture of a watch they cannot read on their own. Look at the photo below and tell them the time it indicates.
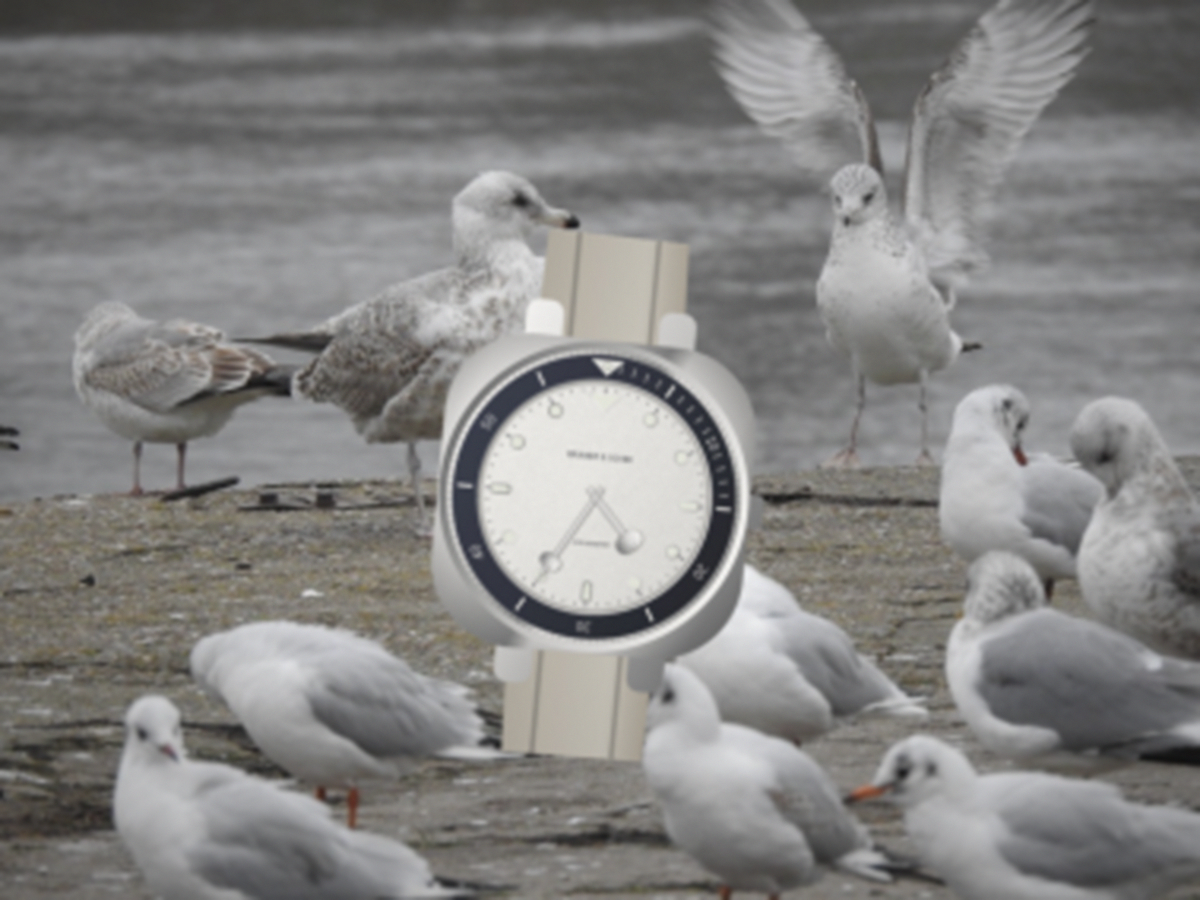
4:35
